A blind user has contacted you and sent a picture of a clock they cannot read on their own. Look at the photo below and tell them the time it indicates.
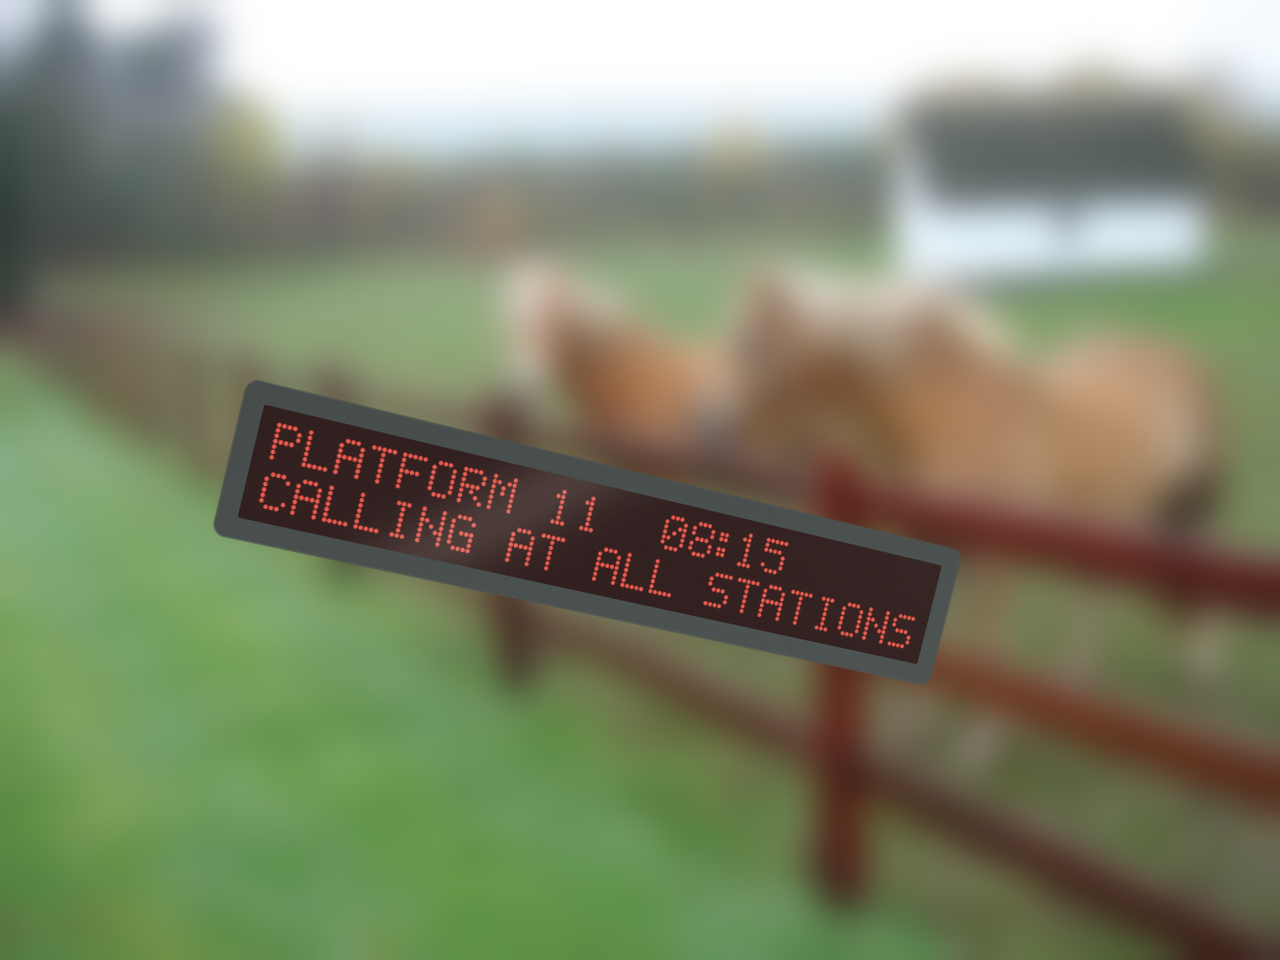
8:15
